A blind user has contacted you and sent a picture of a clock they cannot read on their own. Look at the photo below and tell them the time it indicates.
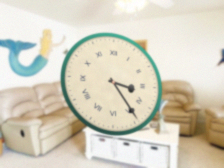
3:24
